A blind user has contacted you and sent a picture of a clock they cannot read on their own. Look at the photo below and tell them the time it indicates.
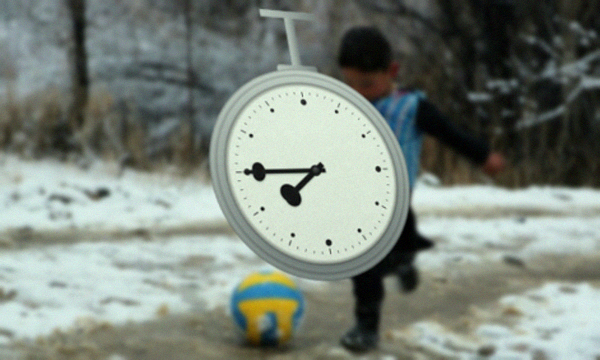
7:45
